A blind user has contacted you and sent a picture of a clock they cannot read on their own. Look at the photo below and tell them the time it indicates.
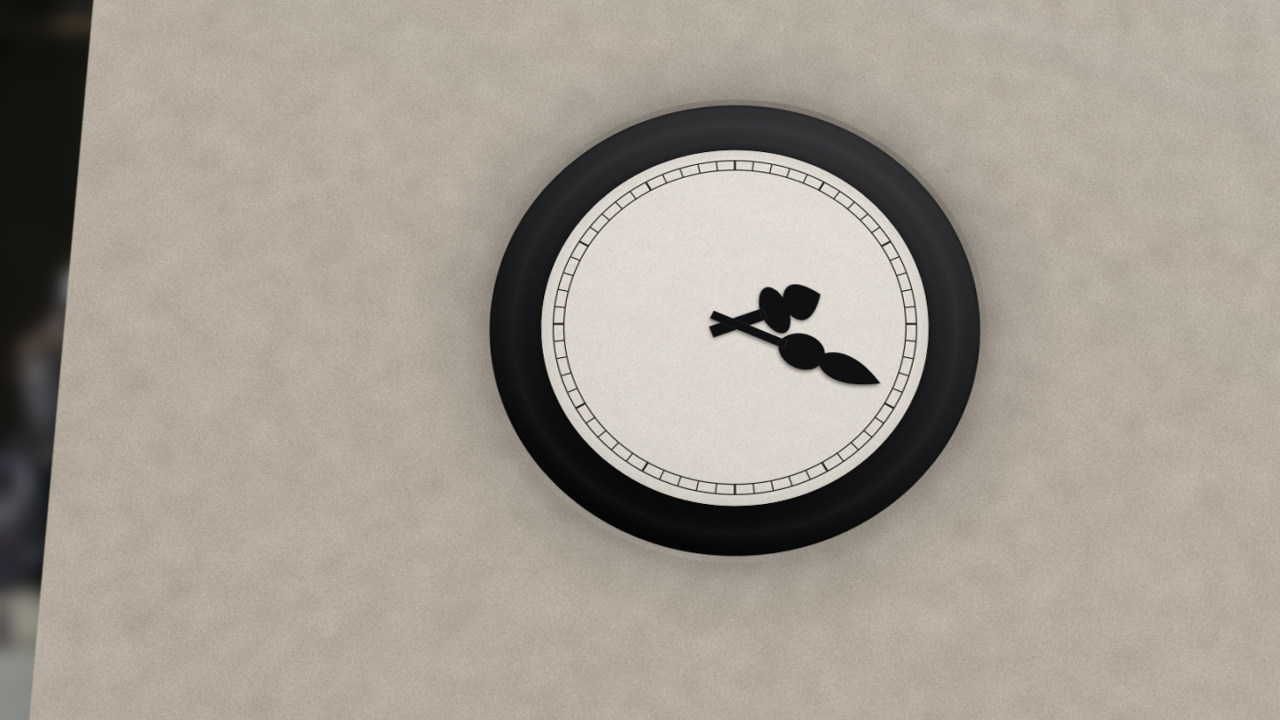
2:19
